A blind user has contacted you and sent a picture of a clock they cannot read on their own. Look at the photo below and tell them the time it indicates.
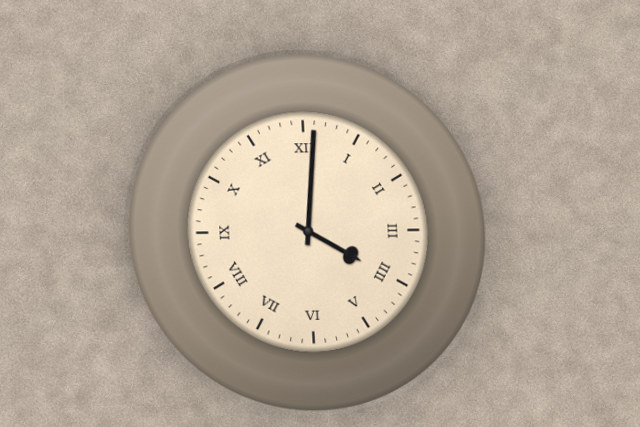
4:01
